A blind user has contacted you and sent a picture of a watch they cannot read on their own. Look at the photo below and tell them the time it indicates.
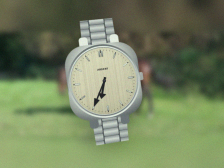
6:35
